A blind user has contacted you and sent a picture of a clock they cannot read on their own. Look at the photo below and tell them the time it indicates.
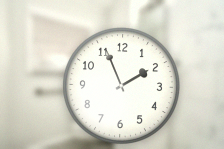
1:56
